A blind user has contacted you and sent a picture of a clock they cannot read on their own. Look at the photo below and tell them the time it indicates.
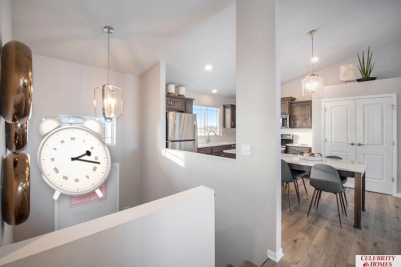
2:17
